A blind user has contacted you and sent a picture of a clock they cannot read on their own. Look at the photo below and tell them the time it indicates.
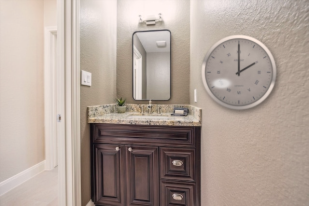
2:00
